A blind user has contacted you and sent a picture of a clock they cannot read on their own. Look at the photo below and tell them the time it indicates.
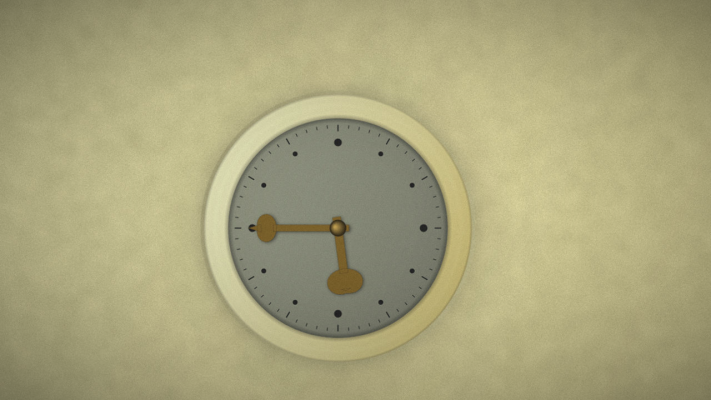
5:45
